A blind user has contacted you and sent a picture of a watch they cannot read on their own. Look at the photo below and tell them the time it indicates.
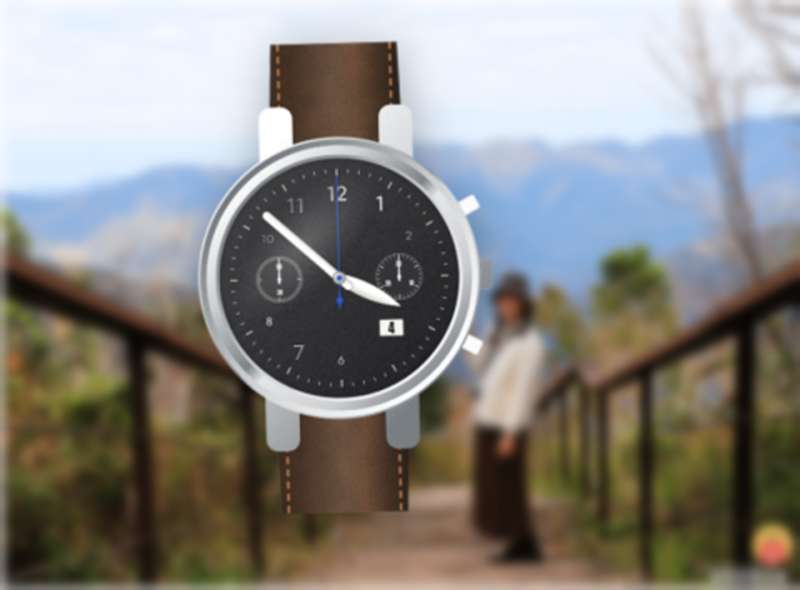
3:52
